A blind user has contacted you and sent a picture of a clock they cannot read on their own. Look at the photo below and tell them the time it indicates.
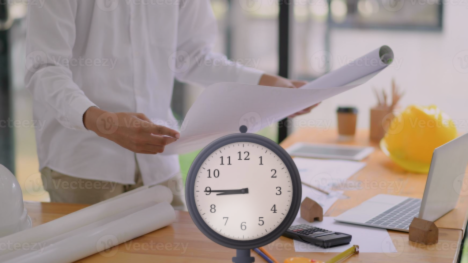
8:45
